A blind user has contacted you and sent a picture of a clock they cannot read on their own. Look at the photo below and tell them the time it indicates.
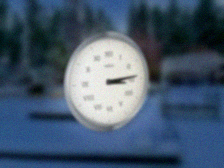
3:14
